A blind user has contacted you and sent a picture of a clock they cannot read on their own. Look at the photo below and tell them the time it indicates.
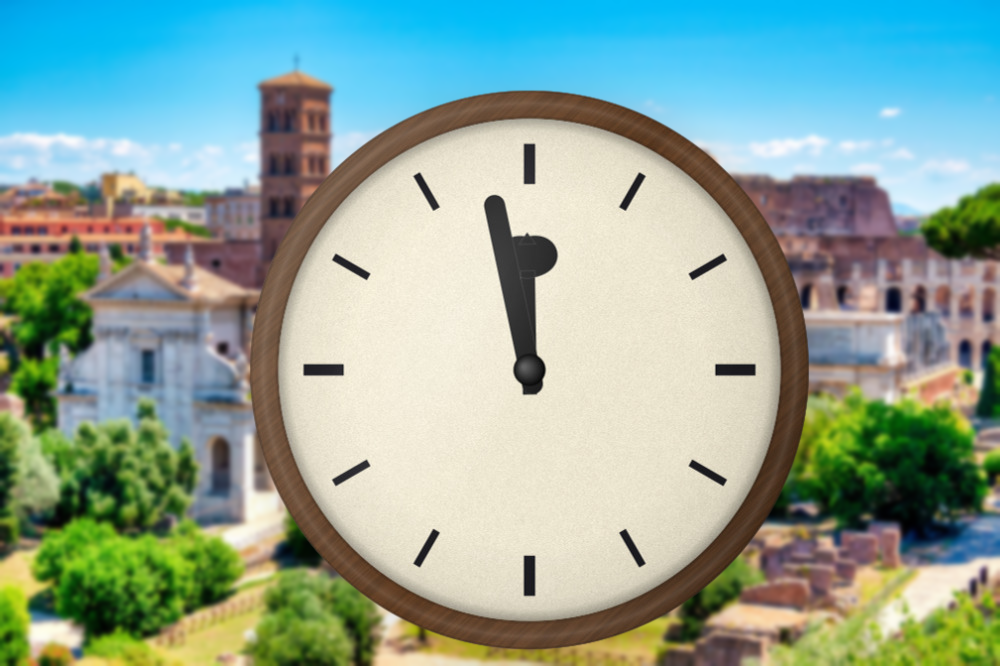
11:58
